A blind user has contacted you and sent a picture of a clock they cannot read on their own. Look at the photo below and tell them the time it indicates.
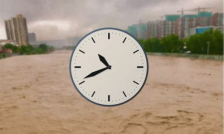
10:41
